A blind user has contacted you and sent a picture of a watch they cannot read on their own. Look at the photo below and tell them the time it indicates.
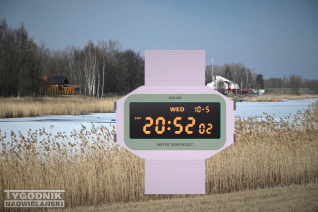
20:52:02
